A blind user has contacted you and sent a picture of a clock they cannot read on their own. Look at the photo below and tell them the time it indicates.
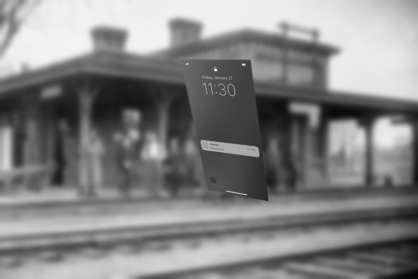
11:30
